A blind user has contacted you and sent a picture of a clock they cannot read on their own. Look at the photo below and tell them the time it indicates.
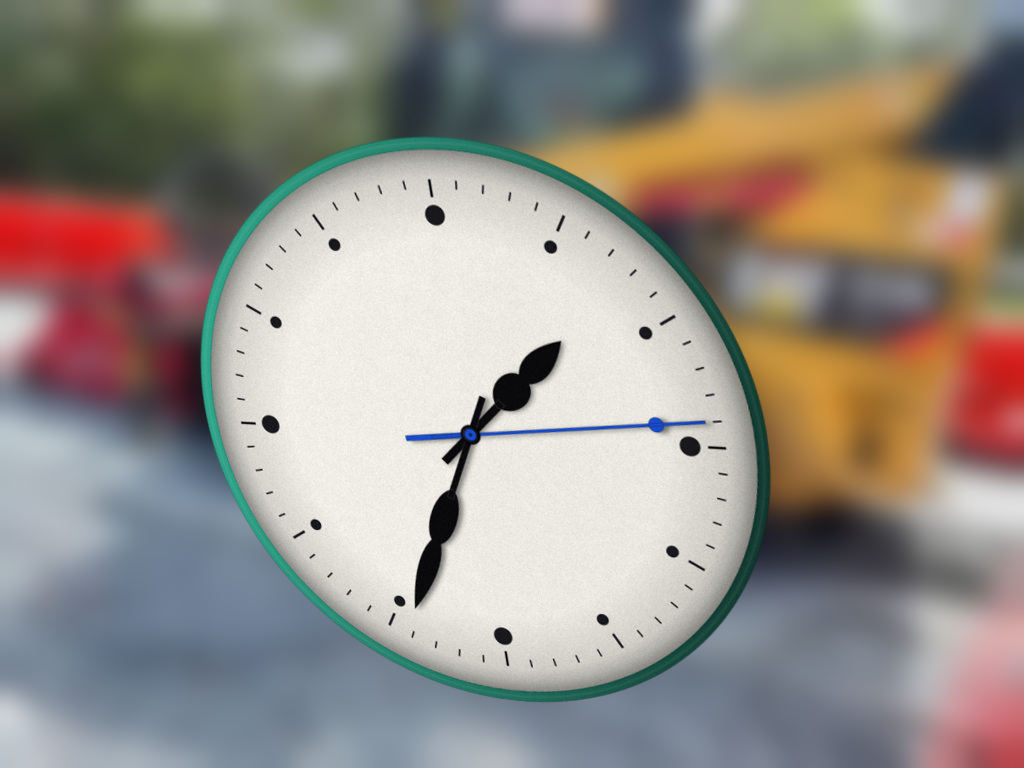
1:34:14
